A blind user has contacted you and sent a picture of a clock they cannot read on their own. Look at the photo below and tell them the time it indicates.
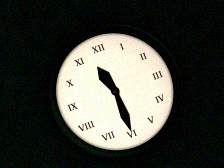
11:30
